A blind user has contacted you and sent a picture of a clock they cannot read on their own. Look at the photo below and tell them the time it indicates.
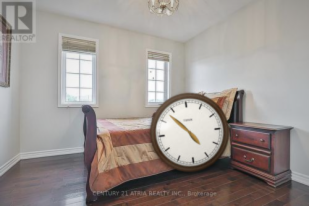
4:53
